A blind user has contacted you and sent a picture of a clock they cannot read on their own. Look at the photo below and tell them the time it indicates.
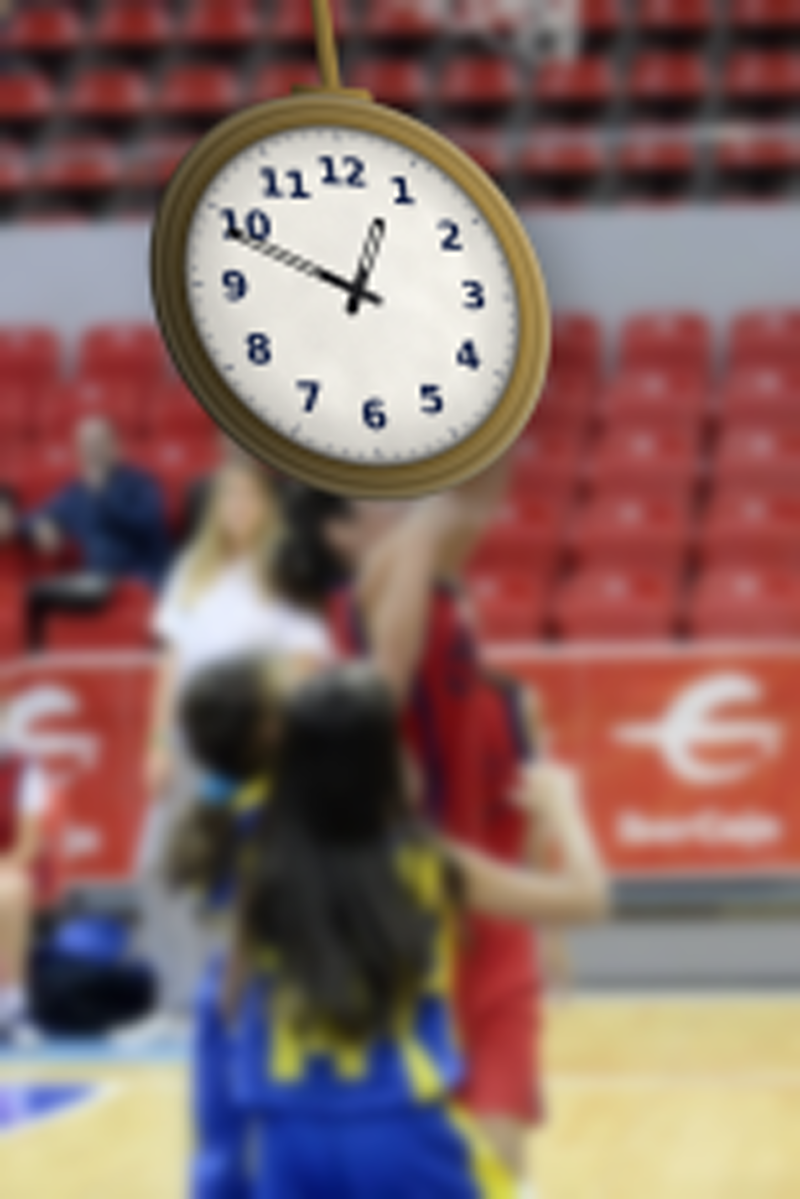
12:49
